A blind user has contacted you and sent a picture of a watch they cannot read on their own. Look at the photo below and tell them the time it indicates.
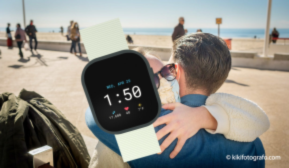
1:50
